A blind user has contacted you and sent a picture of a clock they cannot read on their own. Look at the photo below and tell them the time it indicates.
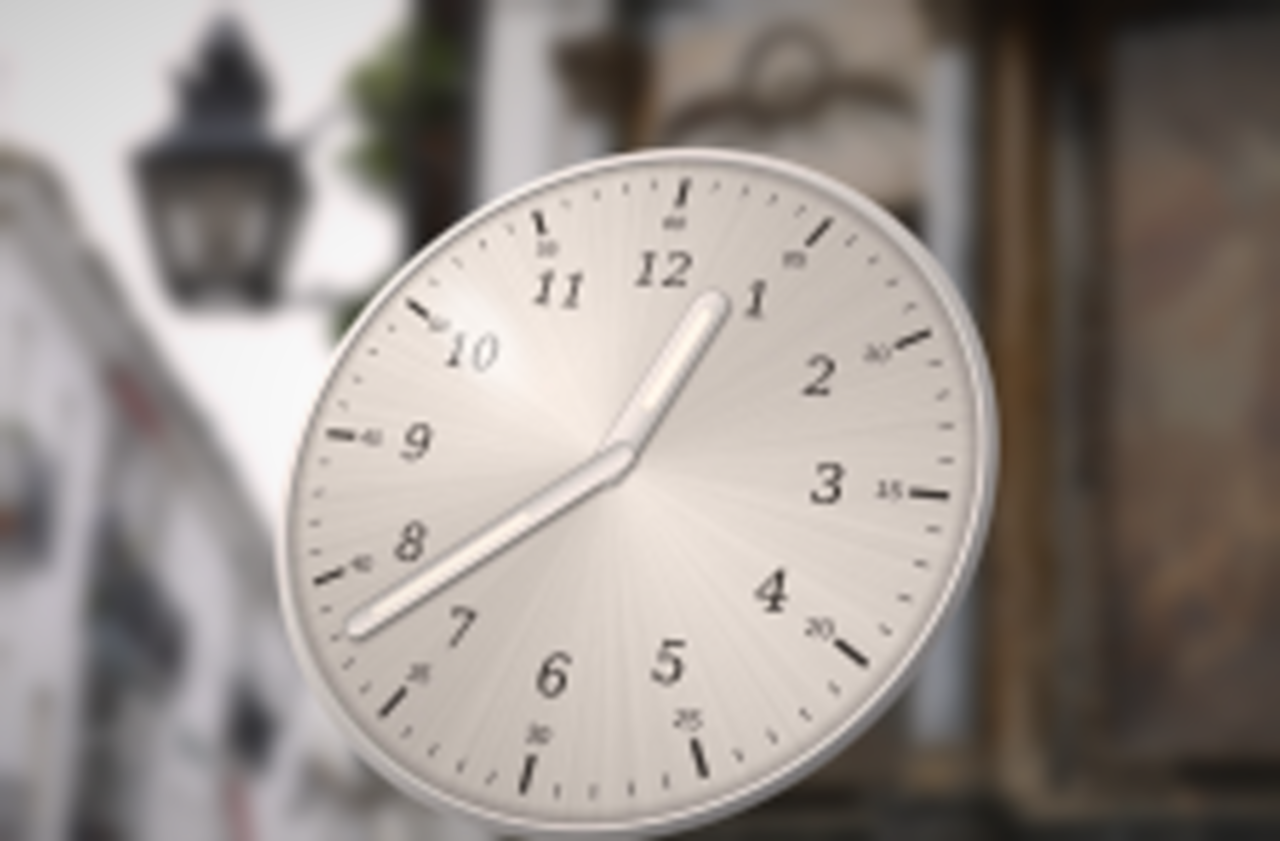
12:38
